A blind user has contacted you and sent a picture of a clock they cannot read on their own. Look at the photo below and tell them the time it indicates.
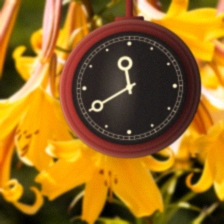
11:40
